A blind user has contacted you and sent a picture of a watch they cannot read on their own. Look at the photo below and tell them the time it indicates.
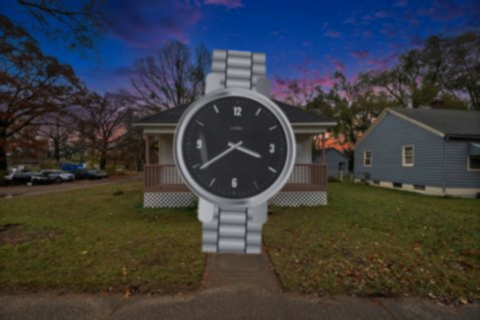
3:39
